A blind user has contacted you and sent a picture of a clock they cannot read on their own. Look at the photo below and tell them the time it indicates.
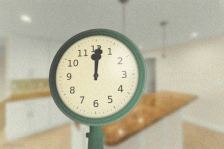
12:01
